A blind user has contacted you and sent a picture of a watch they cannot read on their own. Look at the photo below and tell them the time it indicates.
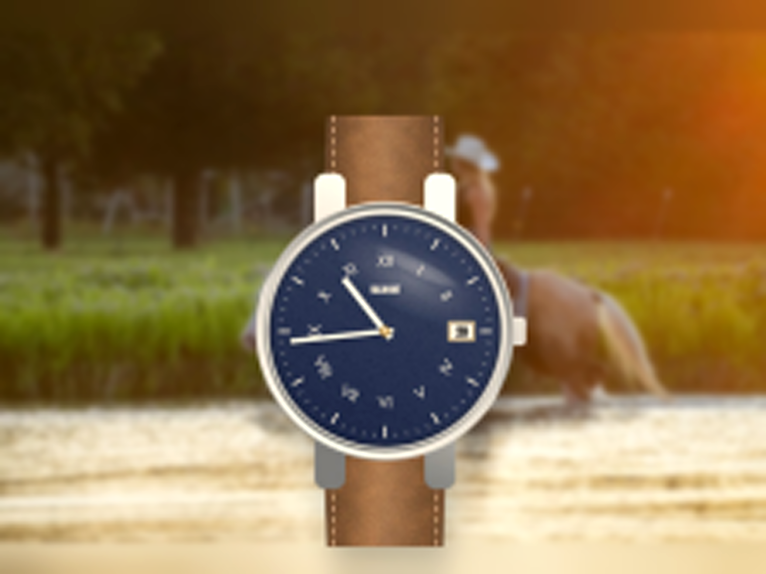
10:44
